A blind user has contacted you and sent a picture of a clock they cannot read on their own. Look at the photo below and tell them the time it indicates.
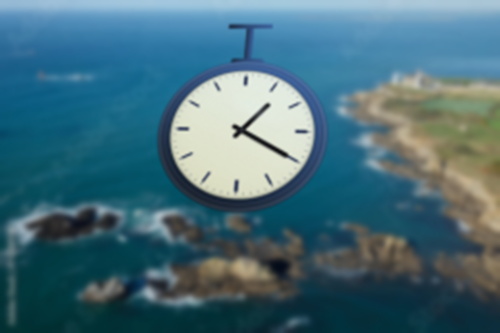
1:20
